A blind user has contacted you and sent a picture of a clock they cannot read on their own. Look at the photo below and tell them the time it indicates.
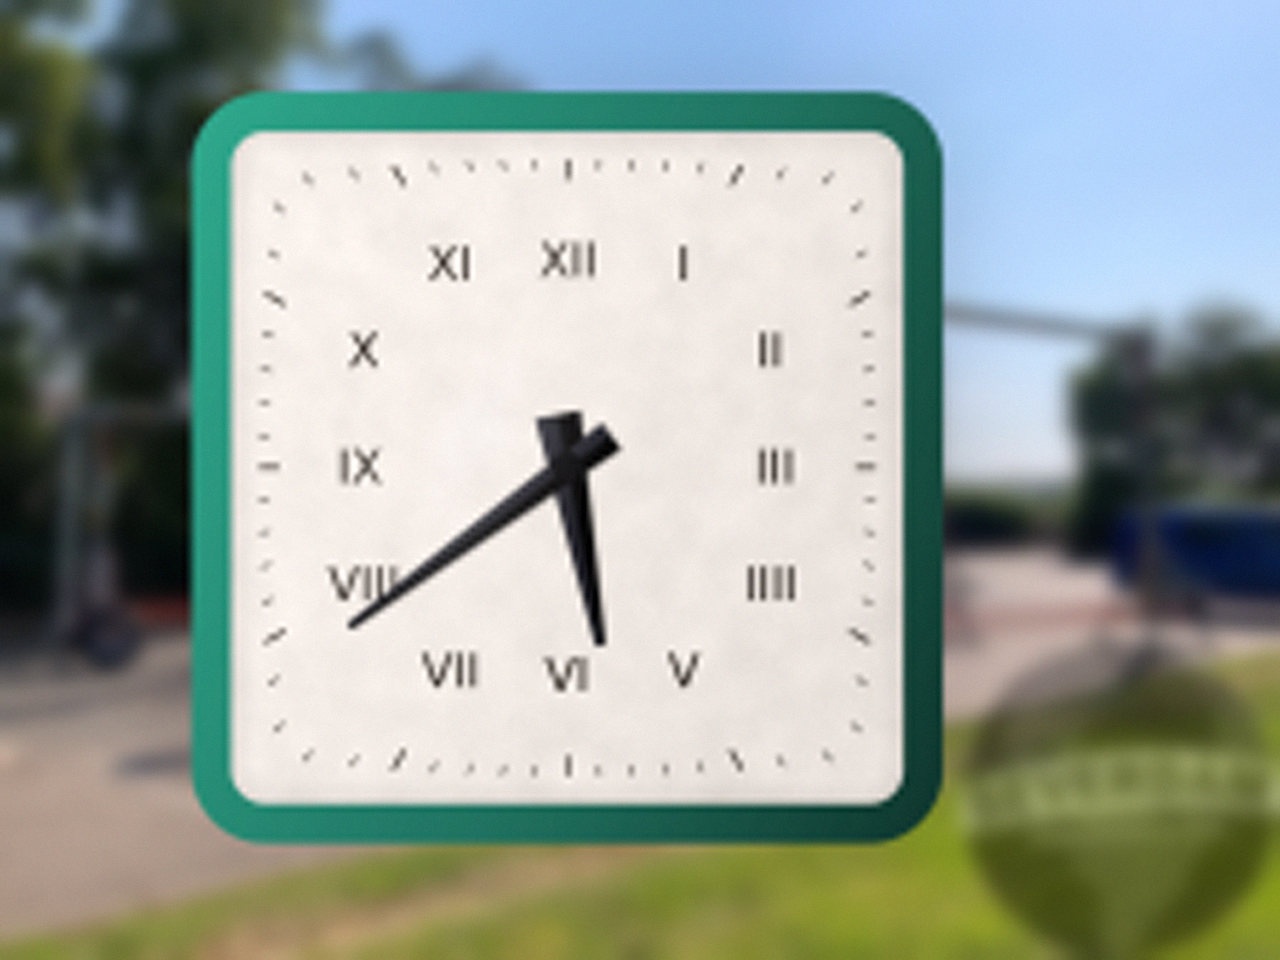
5:39
